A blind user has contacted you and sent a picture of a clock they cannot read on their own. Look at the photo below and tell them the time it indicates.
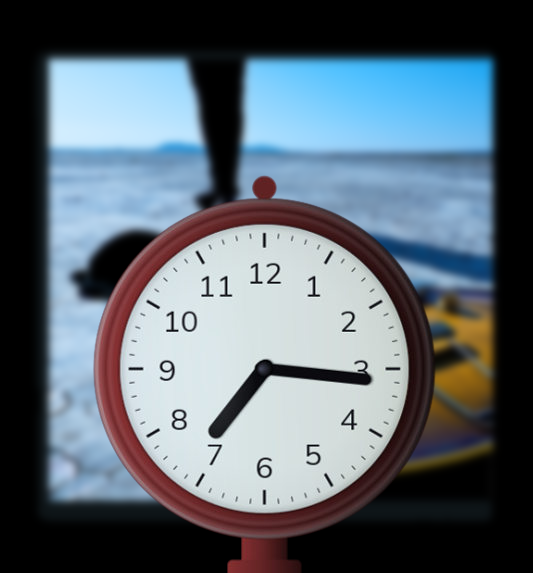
7:16
